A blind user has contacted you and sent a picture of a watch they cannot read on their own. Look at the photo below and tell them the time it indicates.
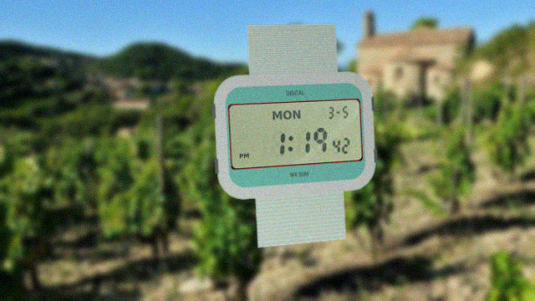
1:19:42
